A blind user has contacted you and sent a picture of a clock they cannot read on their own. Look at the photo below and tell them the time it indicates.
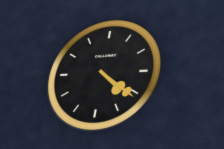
4:21
